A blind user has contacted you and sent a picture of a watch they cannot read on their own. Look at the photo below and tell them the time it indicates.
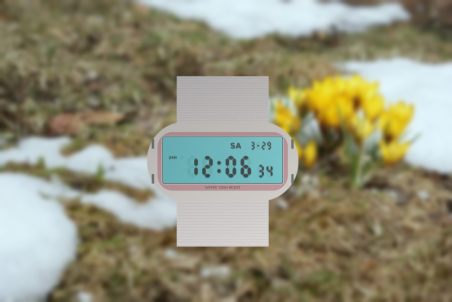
12:06:34
